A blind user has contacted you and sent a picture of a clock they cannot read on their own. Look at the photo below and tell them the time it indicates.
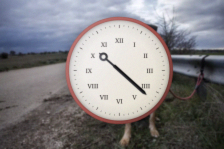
10:22
